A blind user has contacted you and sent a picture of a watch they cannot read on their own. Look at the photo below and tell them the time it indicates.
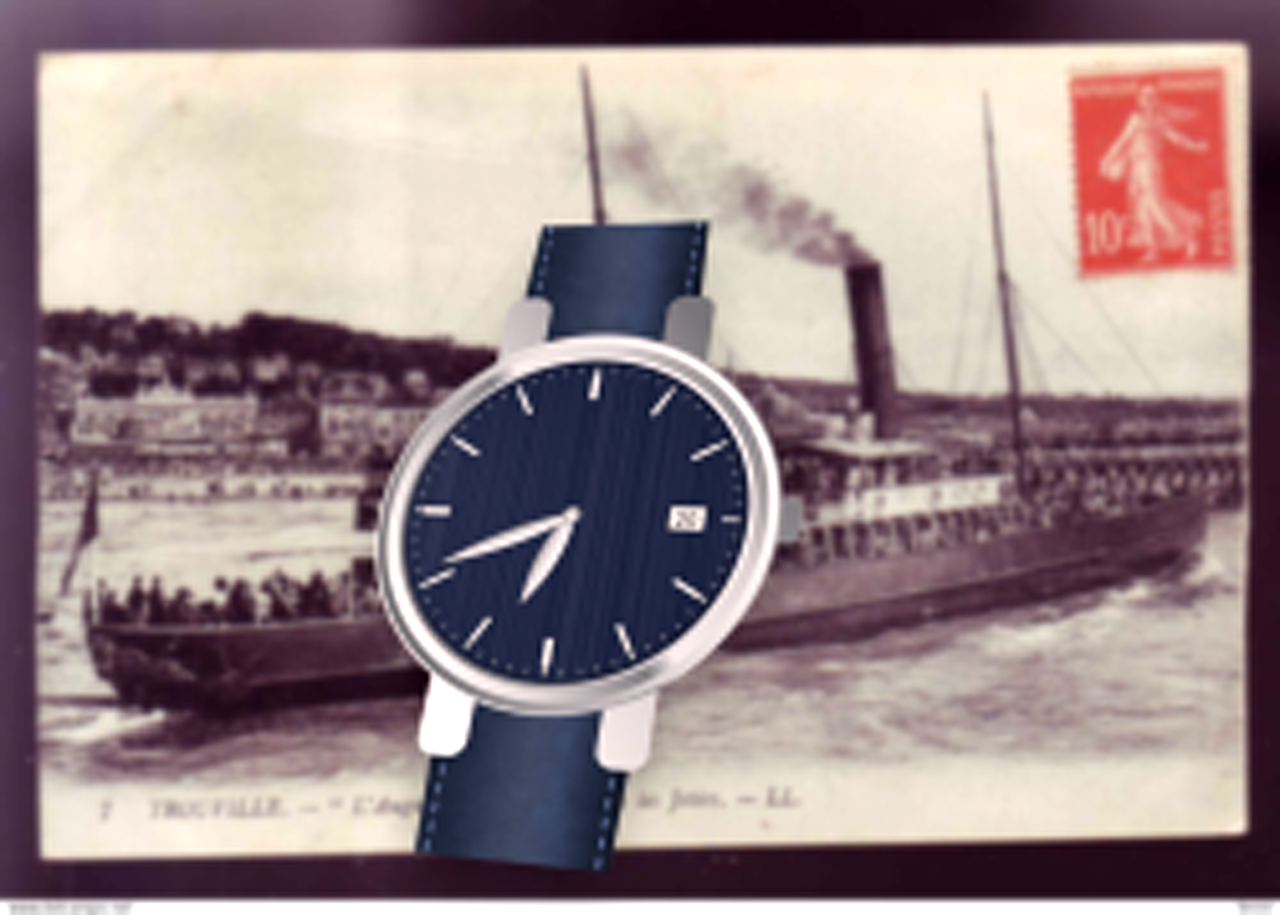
6:41
